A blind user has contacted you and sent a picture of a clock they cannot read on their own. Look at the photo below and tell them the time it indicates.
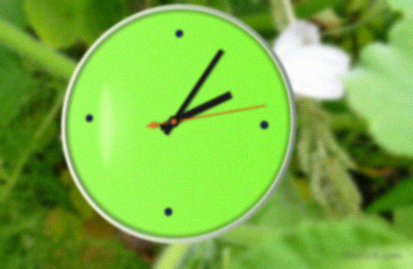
2:05:13
